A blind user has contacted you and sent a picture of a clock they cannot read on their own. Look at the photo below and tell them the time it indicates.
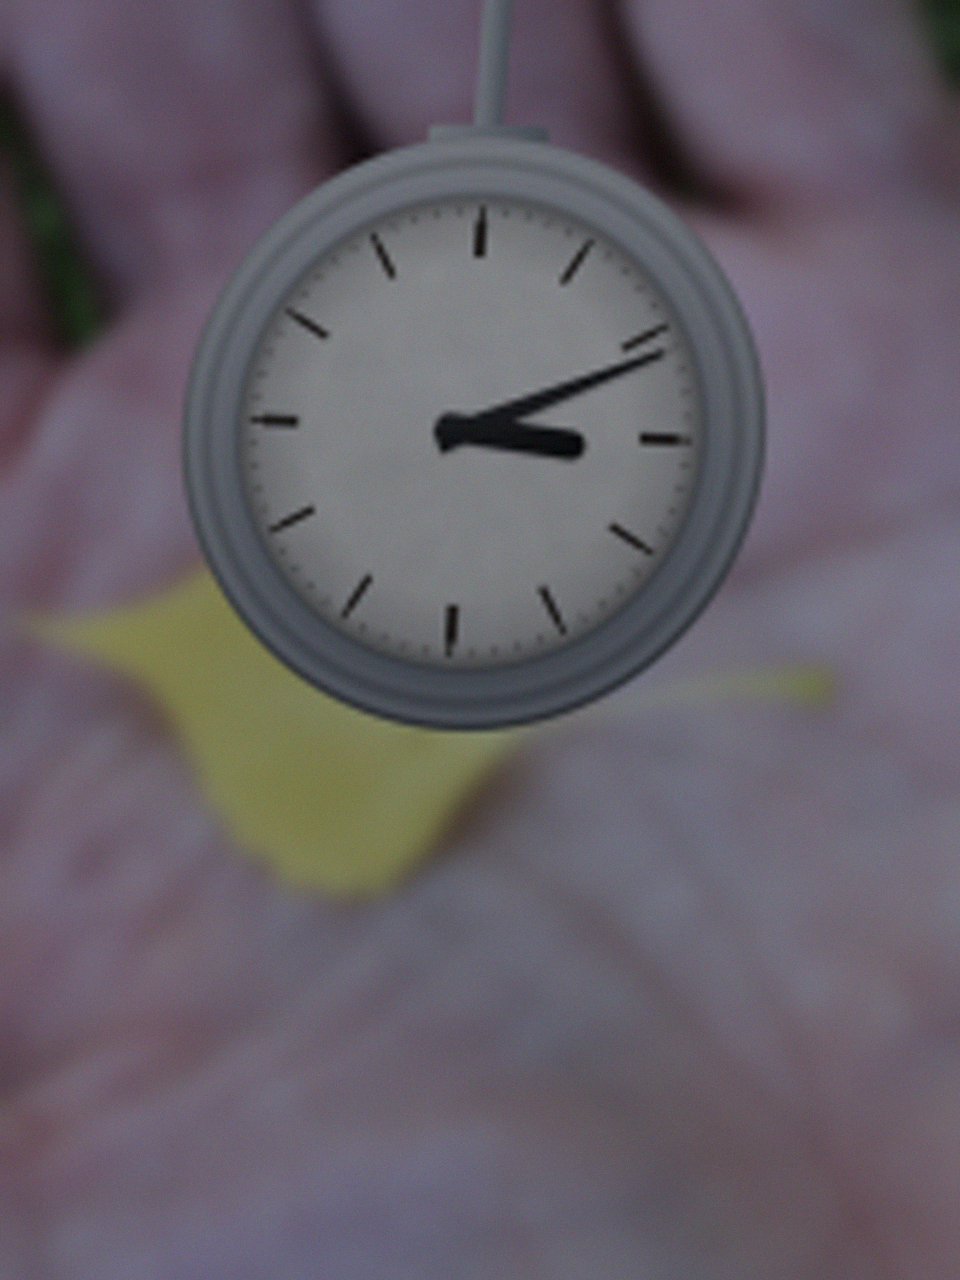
3:11
